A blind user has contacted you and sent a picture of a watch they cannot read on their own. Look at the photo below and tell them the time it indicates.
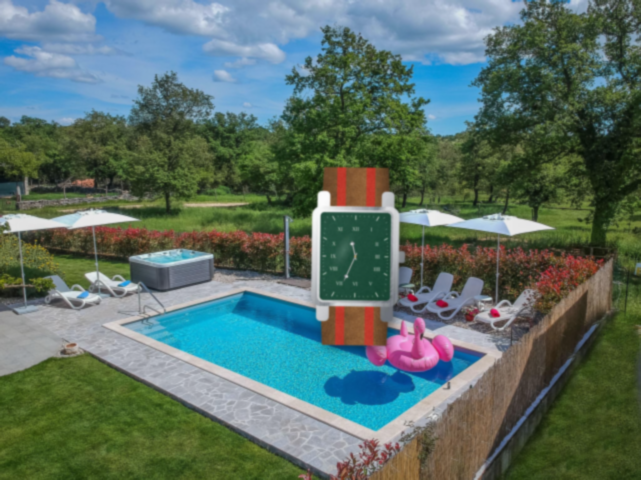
11:34
